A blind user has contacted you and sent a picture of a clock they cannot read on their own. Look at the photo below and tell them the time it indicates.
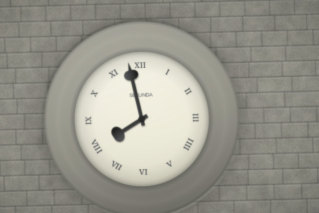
7:58
